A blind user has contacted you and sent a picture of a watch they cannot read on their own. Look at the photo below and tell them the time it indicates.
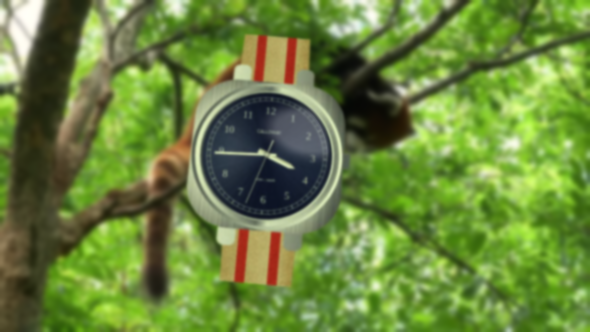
3:44:33
